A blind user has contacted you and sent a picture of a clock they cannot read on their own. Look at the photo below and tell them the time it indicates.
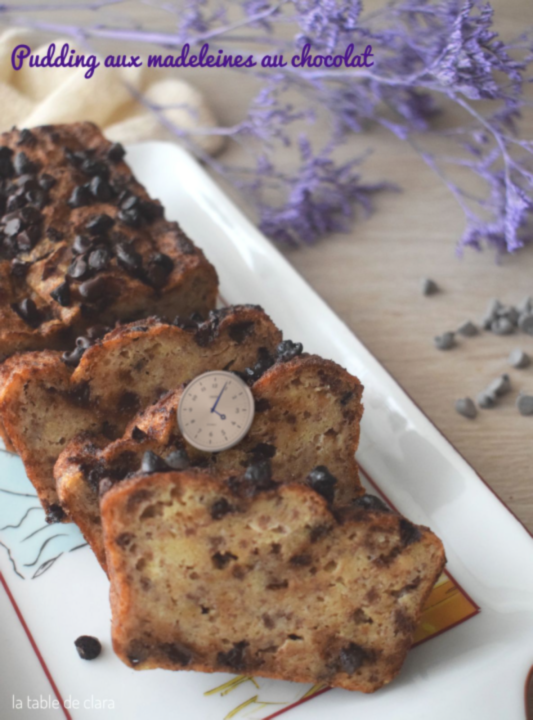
4:04
